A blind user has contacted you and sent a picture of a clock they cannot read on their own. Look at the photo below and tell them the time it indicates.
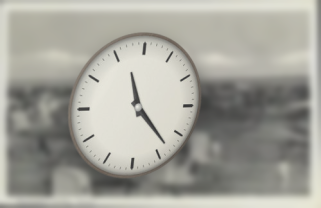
11:23
